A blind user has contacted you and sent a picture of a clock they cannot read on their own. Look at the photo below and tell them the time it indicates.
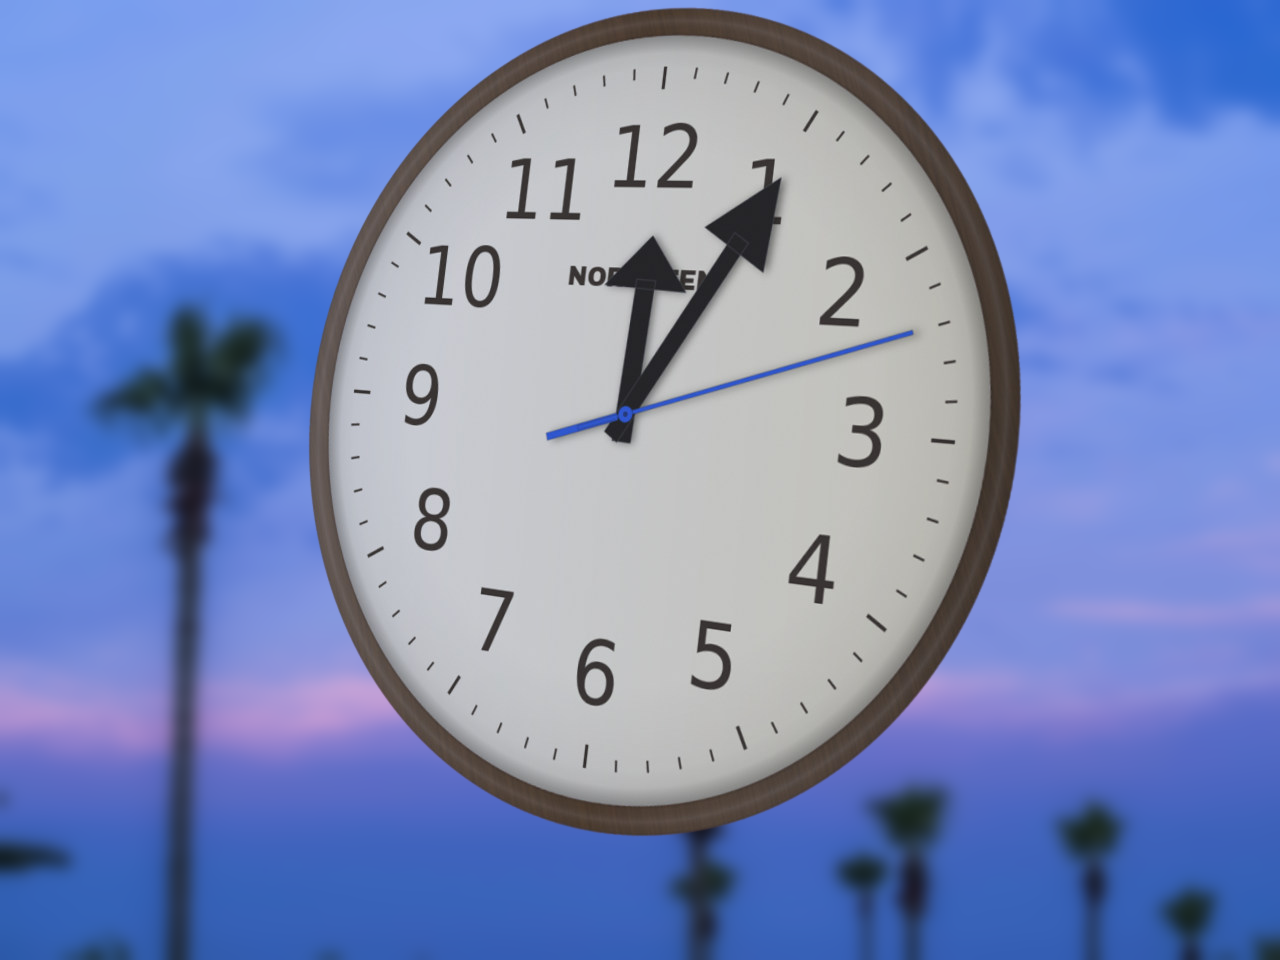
12:05:12
